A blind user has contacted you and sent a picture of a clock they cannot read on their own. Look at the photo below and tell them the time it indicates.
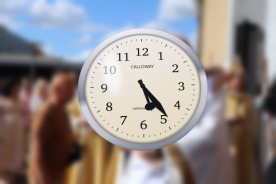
5:24
